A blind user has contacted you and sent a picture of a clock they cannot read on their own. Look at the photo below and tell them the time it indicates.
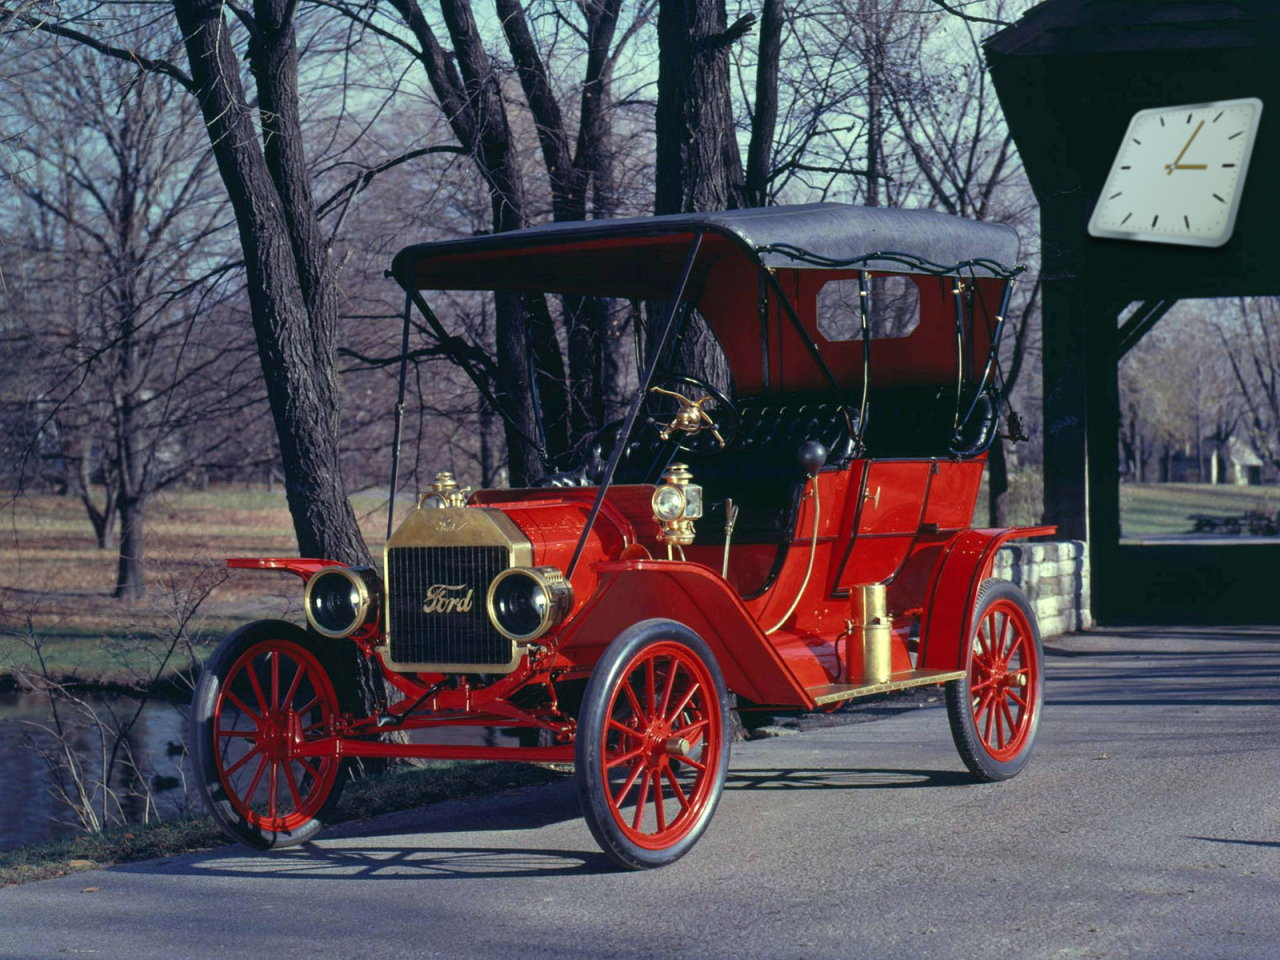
3:03
